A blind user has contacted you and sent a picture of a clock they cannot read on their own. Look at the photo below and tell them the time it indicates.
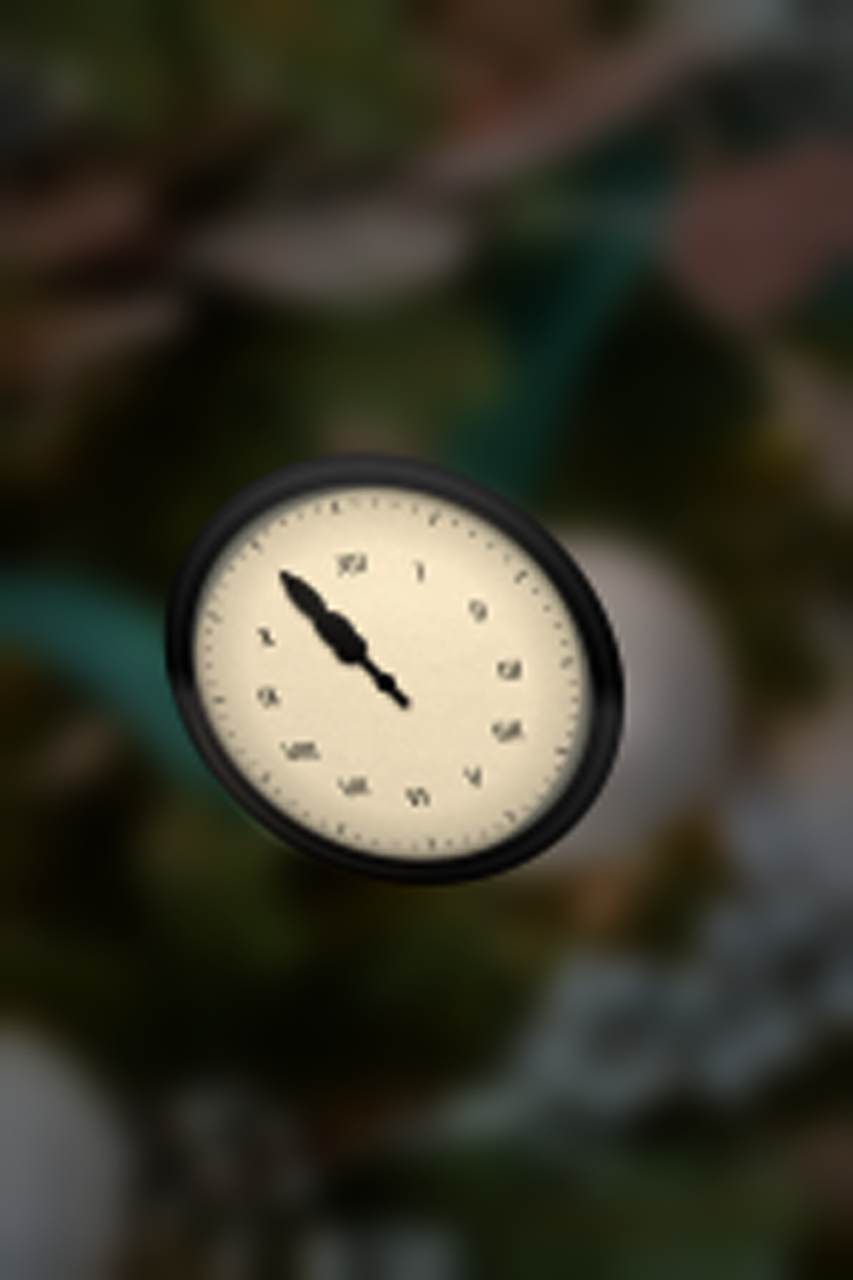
10:55
